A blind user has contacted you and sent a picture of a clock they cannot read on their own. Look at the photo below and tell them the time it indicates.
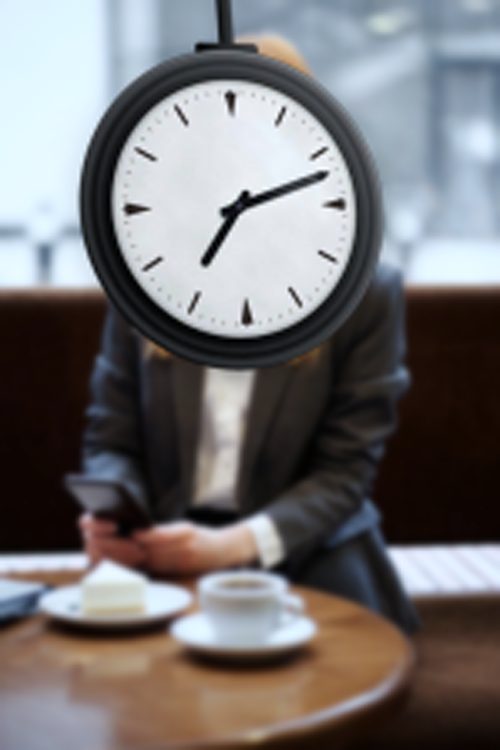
7:12
